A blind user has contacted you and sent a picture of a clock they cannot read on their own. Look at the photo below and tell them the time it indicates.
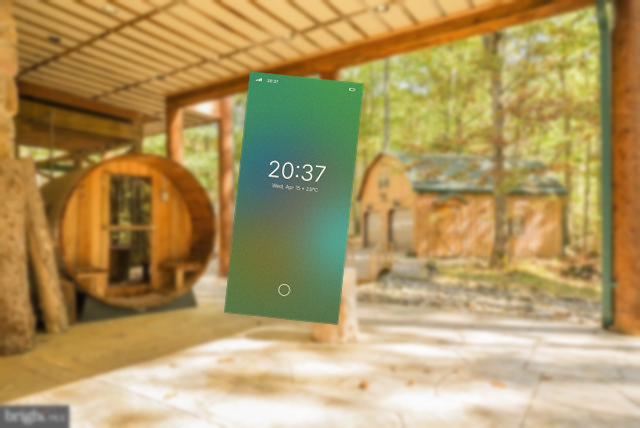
20:37
